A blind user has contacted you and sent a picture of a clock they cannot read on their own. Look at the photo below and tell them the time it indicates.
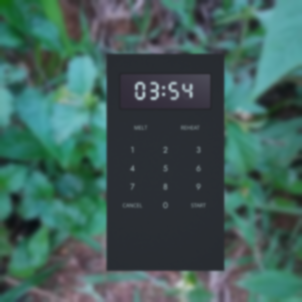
3:54
